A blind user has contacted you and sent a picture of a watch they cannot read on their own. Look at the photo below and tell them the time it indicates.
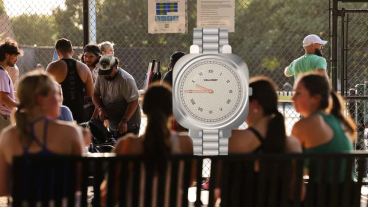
9:45
